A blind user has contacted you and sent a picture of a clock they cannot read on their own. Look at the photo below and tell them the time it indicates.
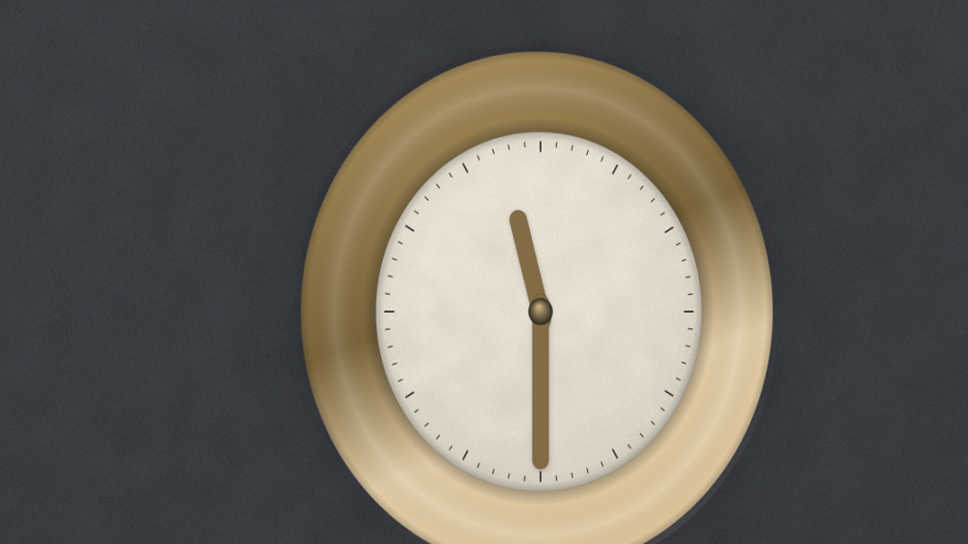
11:30
